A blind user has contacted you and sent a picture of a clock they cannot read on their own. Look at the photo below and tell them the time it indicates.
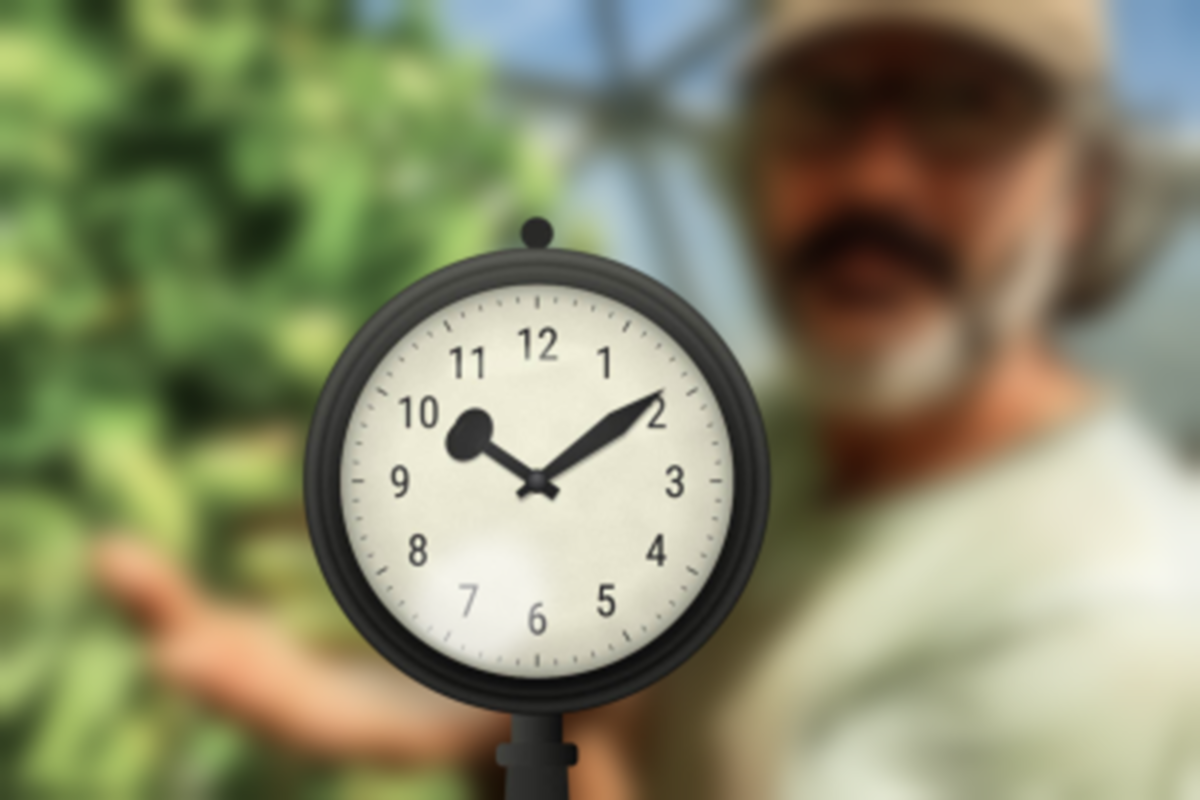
10:09
